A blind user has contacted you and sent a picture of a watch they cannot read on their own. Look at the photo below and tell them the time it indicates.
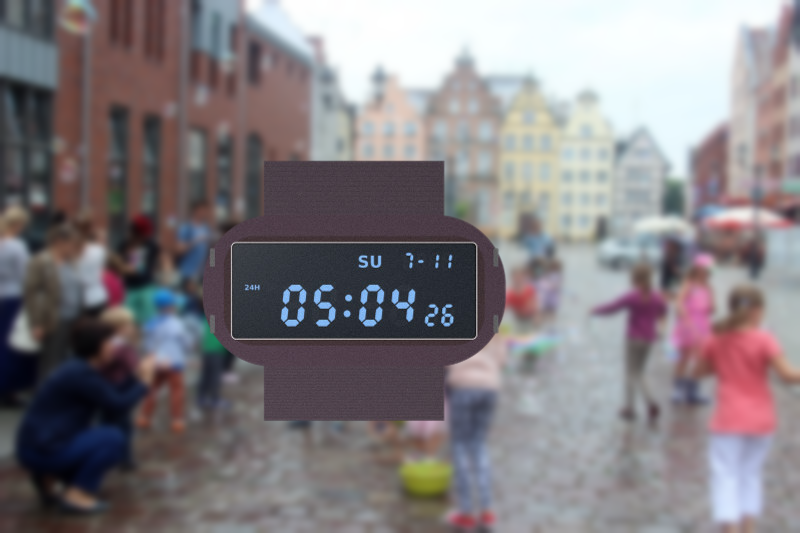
5:04:26
